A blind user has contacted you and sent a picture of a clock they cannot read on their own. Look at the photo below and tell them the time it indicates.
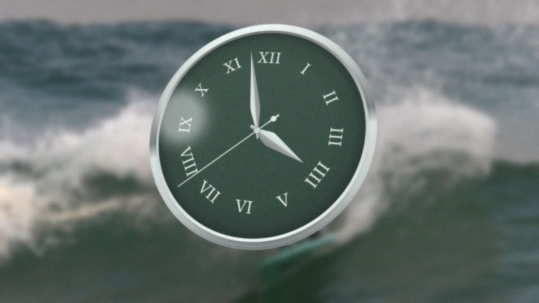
3:57:38
